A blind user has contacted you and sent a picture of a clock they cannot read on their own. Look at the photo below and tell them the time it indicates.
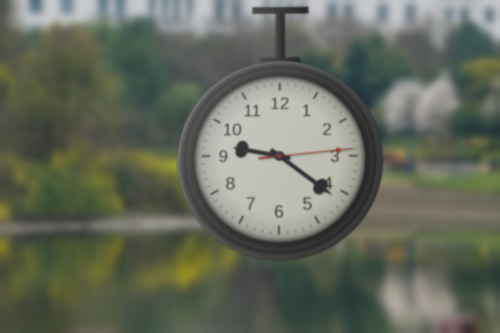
9:21:14
